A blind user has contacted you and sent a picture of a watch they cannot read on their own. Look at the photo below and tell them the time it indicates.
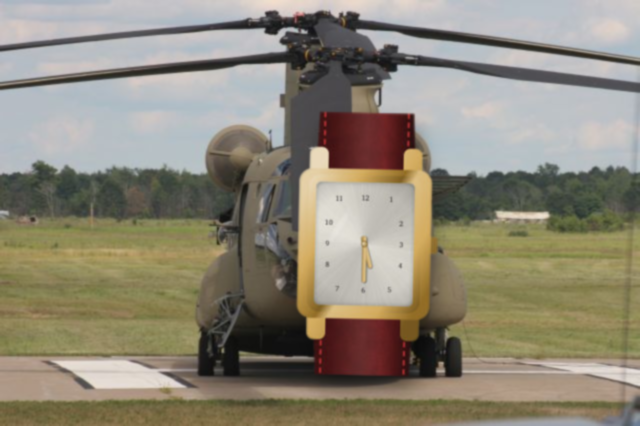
5:30
